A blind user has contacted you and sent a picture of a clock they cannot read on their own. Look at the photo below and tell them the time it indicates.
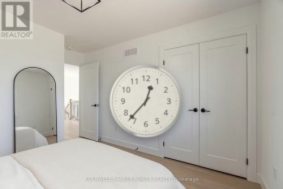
12:37
